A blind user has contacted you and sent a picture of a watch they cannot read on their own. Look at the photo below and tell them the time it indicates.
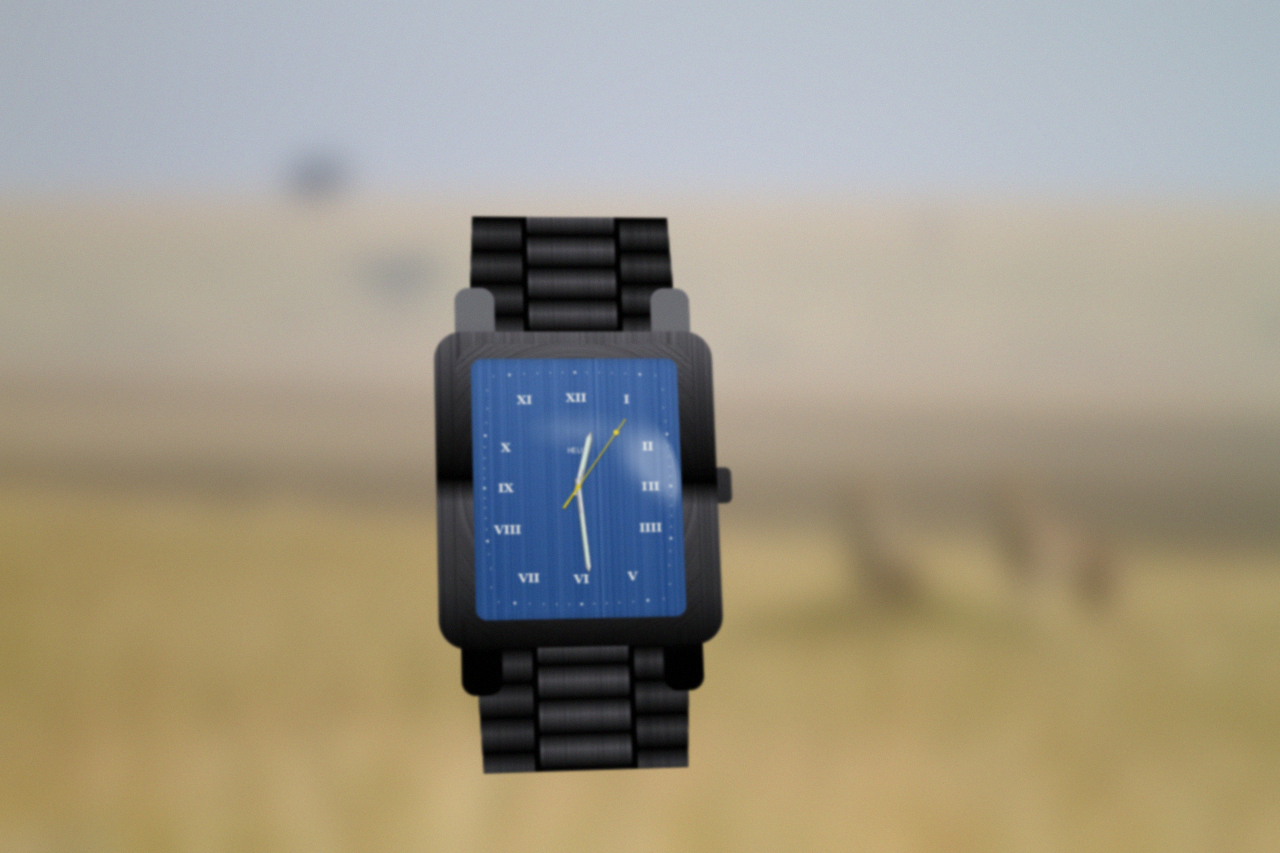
12:29:06
